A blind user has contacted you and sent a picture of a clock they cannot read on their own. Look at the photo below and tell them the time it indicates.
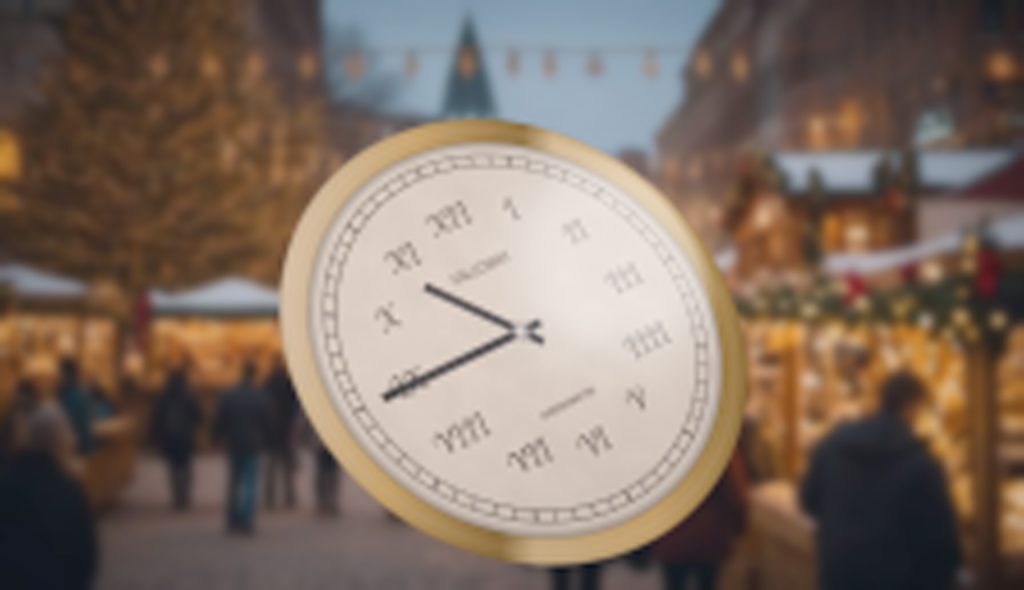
10:45
